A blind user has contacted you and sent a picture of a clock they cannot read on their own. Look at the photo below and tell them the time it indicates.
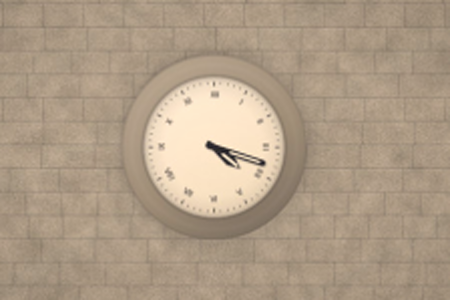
4:18
